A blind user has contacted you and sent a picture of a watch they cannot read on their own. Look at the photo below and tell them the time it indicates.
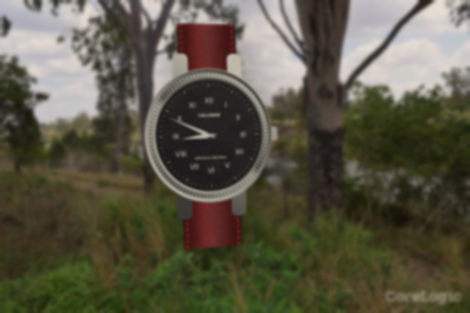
8:49
